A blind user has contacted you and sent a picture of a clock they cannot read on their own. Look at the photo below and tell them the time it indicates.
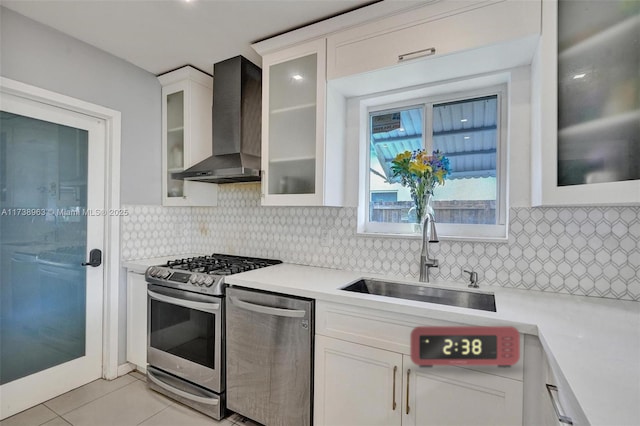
2:38
